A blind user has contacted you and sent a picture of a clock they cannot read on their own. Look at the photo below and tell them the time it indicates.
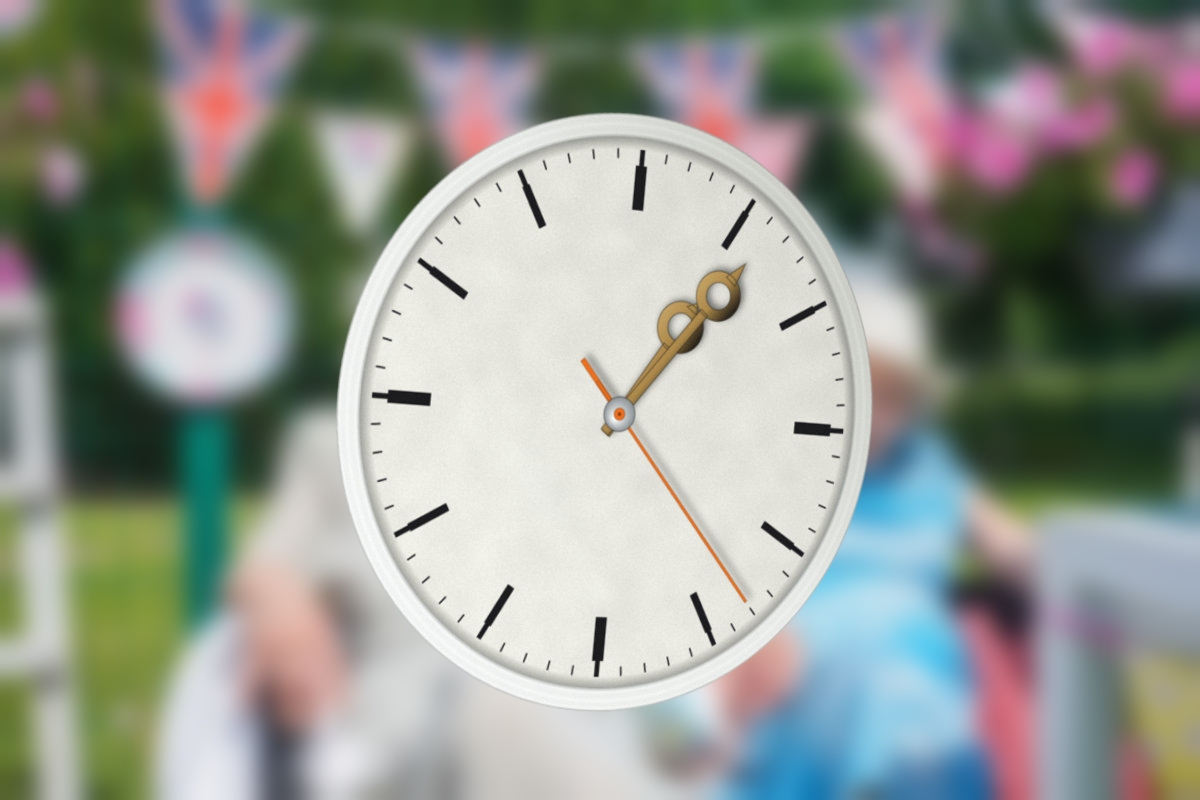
1:06:23
